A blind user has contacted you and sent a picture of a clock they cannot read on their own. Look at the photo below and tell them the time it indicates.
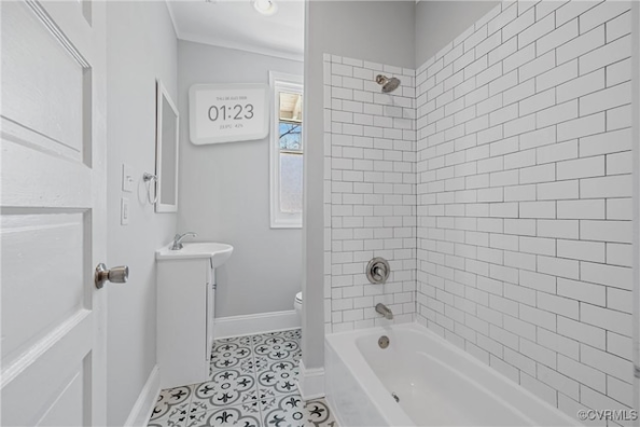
1:23
